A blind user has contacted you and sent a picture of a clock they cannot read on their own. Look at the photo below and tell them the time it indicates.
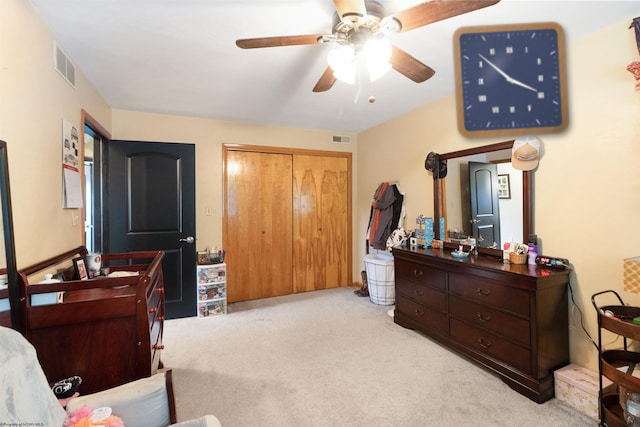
3:52
